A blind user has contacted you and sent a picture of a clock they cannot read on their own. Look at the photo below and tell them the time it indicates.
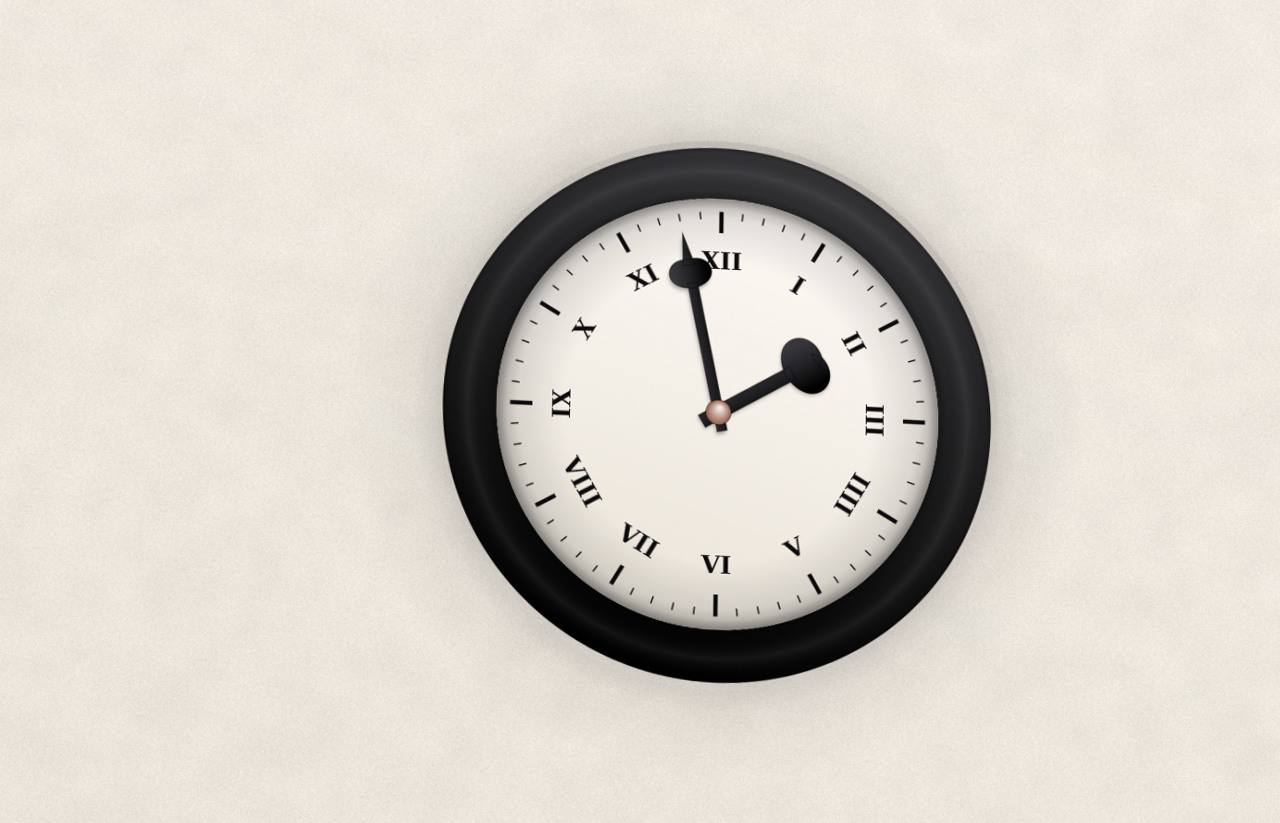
1:58
